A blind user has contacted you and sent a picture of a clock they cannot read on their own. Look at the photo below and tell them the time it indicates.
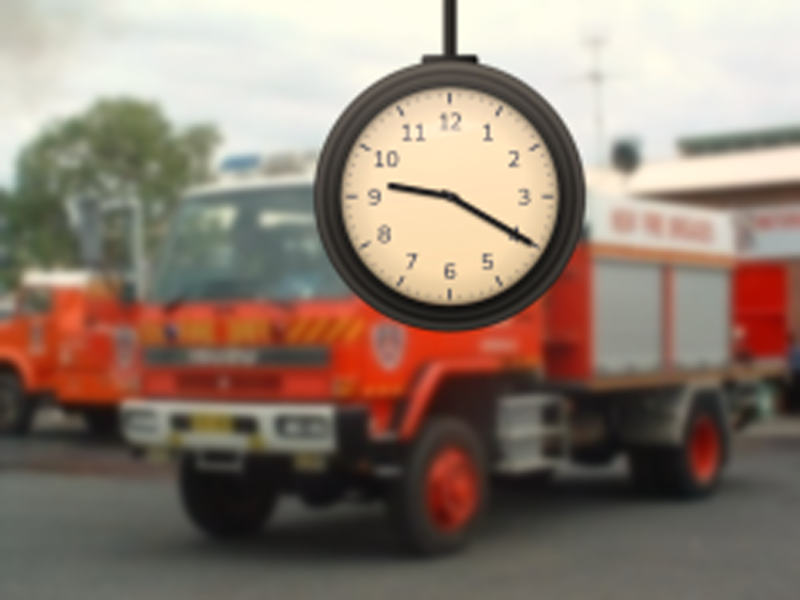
9:20
